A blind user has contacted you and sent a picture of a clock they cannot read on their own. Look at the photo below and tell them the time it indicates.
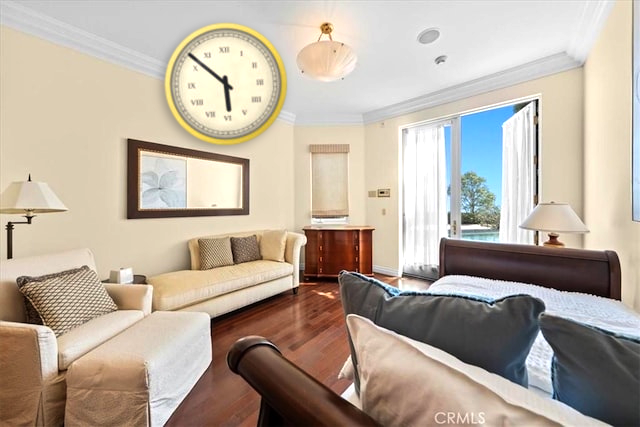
5:52
